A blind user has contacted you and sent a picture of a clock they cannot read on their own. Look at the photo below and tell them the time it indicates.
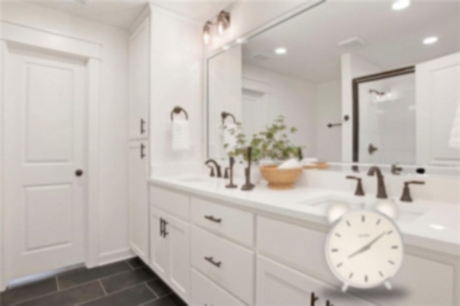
8:09
